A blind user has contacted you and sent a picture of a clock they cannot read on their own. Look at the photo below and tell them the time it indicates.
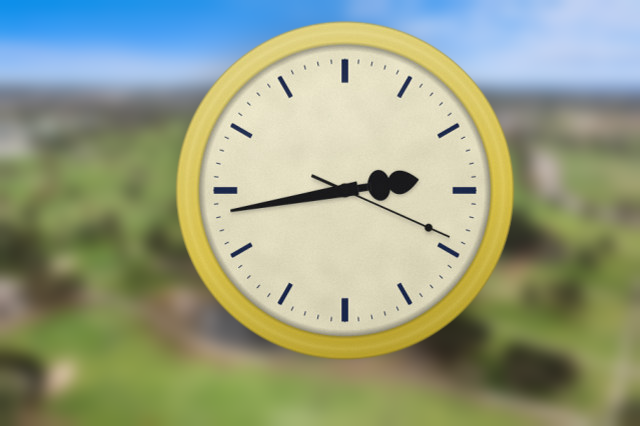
2:43:19
